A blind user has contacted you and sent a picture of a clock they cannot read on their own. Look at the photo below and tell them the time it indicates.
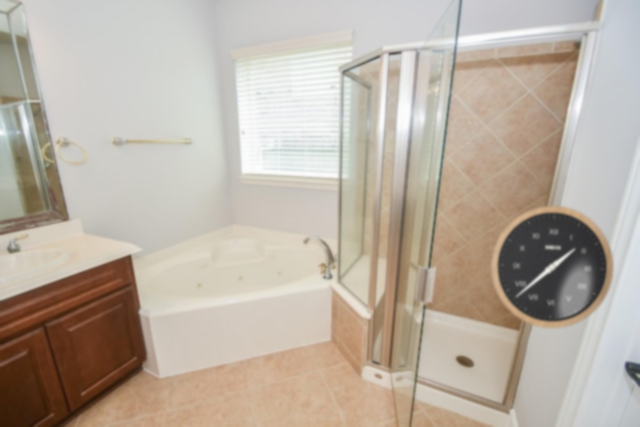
1:38
